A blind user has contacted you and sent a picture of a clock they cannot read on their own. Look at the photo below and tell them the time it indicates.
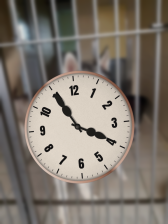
3:55
